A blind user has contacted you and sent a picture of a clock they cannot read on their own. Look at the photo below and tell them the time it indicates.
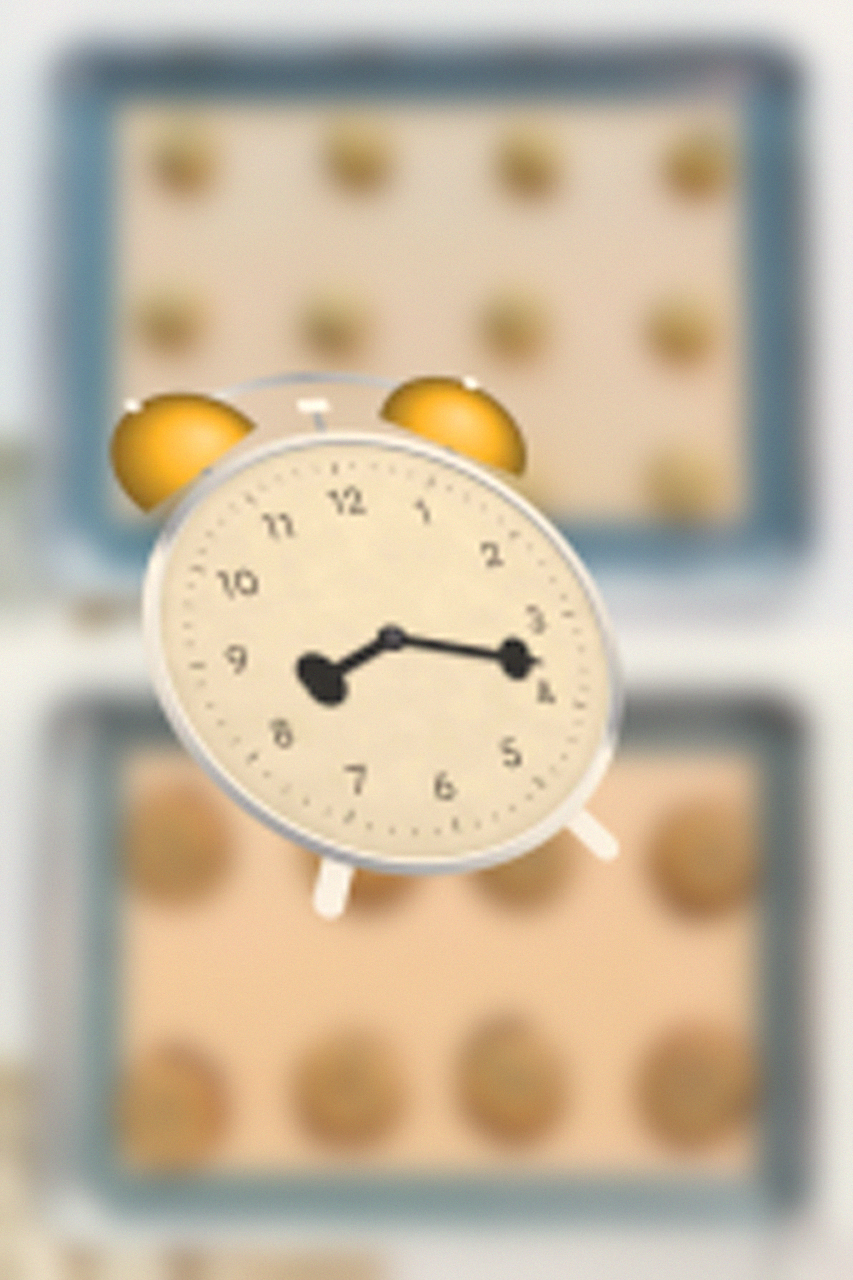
8:18
